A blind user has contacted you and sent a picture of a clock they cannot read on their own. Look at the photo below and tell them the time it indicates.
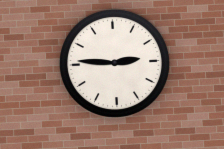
2:46
